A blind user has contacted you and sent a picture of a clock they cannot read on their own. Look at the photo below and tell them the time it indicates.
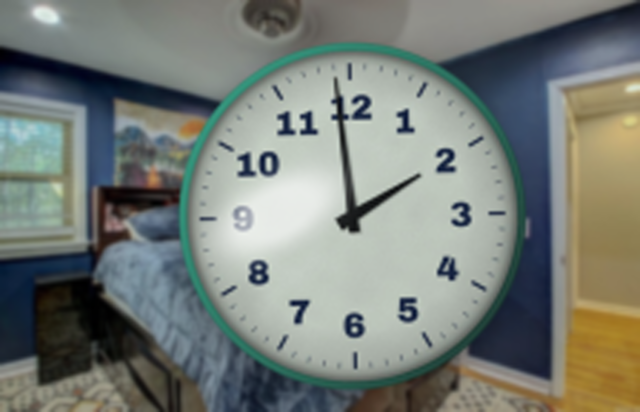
1:59
